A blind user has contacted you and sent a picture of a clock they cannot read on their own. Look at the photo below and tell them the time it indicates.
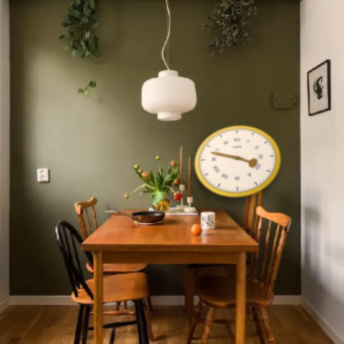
3:48
